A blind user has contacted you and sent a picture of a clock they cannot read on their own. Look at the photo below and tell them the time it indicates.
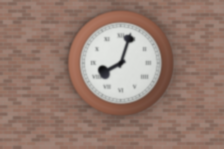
8:03
